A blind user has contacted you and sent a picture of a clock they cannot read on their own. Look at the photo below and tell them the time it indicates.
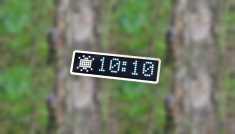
10:10
